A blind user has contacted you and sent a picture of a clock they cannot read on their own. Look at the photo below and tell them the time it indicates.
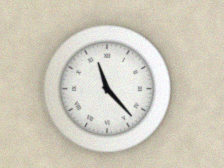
11:23
